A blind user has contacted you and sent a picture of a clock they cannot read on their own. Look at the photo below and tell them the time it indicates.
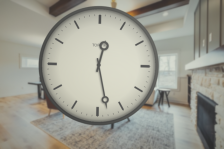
12:28
